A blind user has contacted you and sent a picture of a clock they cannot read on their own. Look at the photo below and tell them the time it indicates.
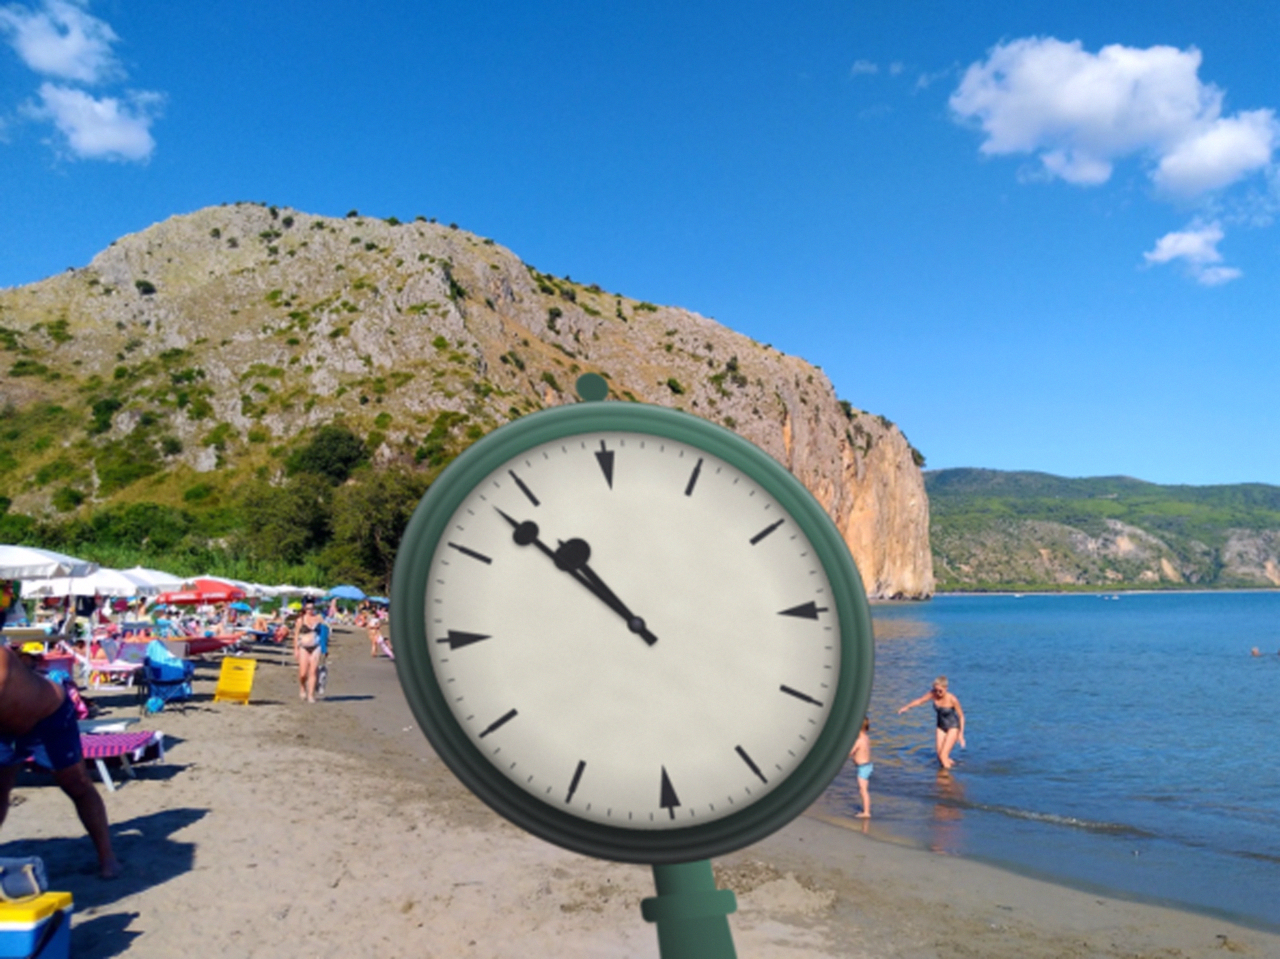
10:53
